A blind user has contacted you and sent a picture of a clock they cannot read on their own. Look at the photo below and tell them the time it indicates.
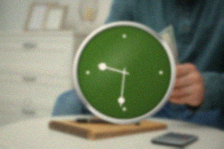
9:31
